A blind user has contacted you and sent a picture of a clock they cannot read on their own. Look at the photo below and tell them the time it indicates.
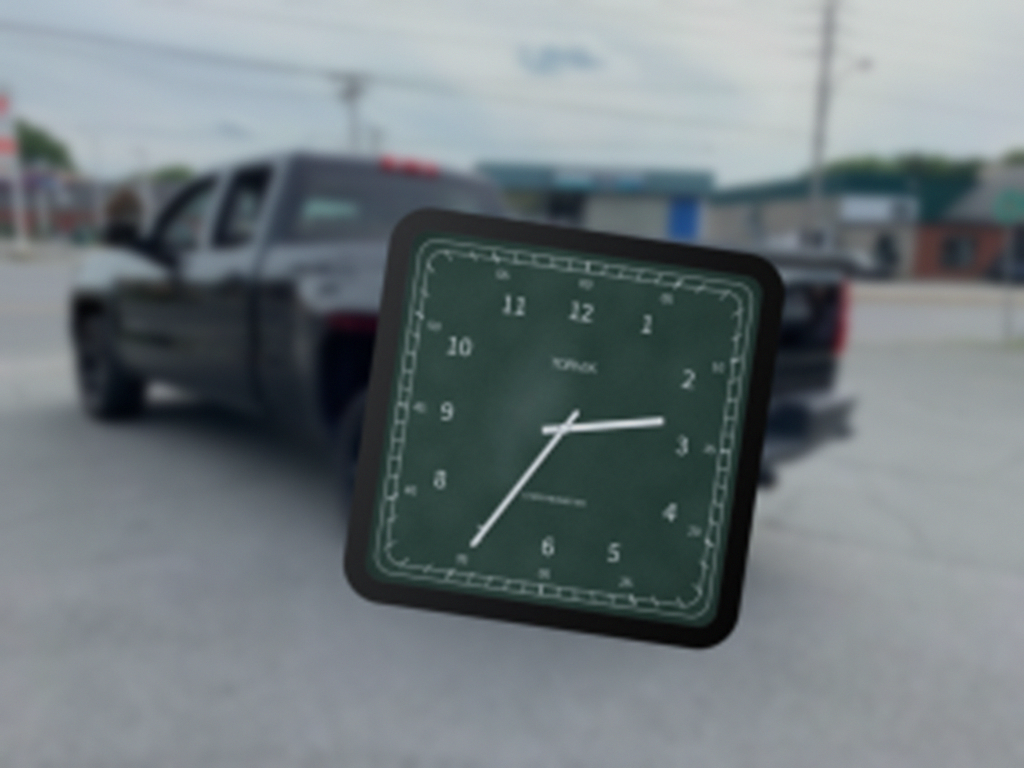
2:35
